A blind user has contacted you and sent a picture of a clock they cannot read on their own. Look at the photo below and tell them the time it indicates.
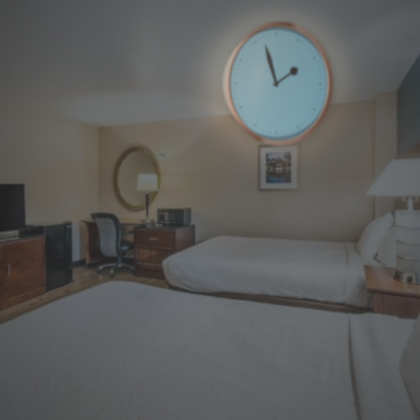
1:57
